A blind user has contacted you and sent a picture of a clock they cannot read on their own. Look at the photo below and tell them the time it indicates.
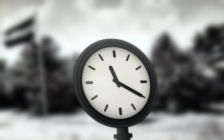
11:20
